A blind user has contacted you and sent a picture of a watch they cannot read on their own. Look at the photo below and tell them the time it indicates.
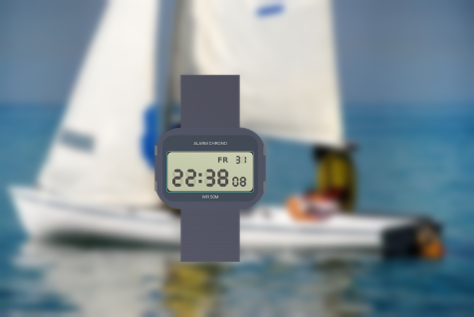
22:38:08
